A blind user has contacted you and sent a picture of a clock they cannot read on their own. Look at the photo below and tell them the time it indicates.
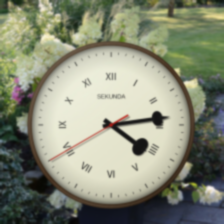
4:13:40
